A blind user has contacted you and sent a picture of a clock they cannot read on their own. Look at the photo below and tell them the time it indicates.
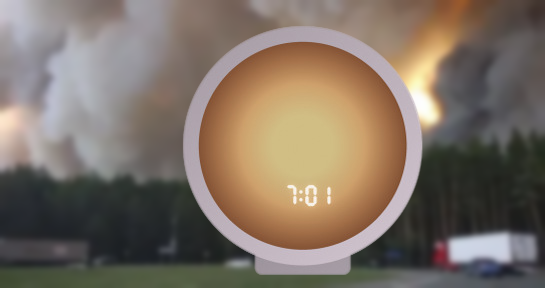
7:01
